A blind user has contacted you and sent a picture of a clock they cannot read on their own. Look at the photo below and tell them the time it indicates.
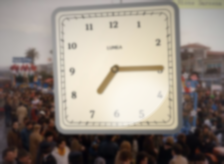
7:15
